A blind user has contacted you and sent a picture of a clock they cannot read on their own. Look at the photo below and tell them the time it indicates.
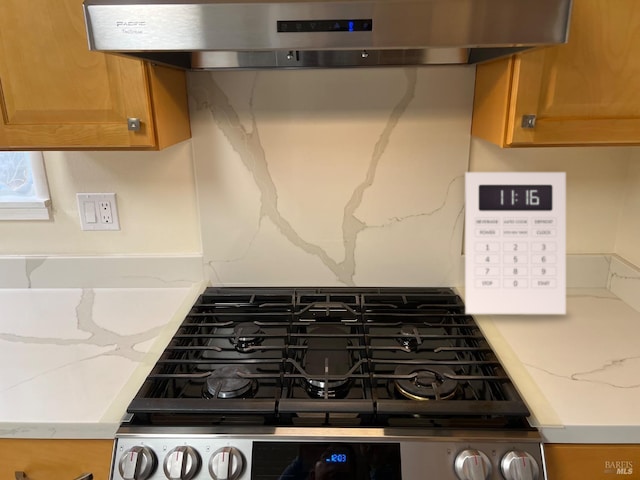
11:16
